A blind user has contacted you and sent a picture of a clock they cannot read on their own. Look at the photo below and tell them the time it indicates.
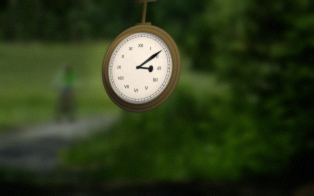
3:09
